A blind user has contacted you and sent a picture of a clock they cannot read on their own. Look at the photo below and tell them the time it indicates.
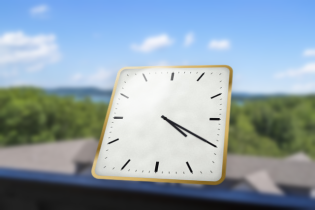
4:20
